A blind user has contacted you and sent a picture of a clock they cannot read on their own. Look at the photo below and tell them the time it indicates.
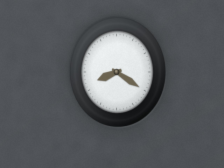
8:20
